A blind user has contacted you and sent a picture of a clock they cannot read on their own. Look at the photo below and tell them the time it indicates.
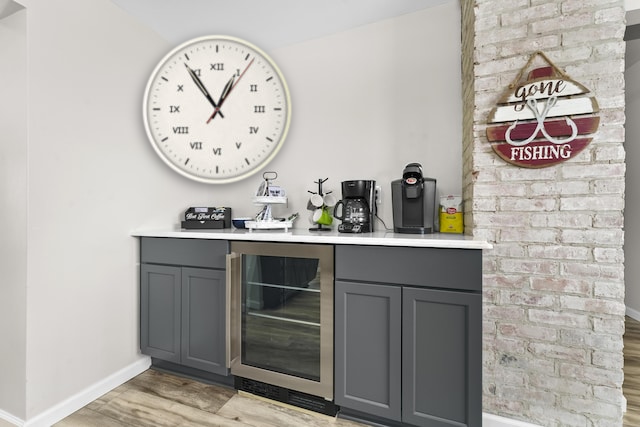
12:54:06
